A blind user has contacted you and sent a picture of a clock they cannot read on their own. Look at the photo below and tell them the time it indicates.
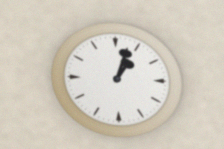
1:03
